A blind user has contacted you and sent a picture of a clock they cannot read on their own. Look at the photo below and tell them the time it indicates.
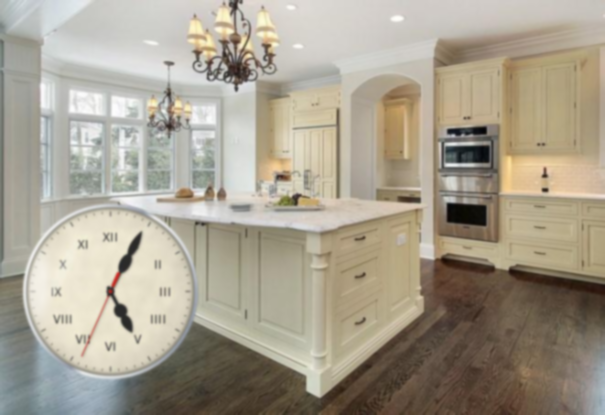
5:04:34
